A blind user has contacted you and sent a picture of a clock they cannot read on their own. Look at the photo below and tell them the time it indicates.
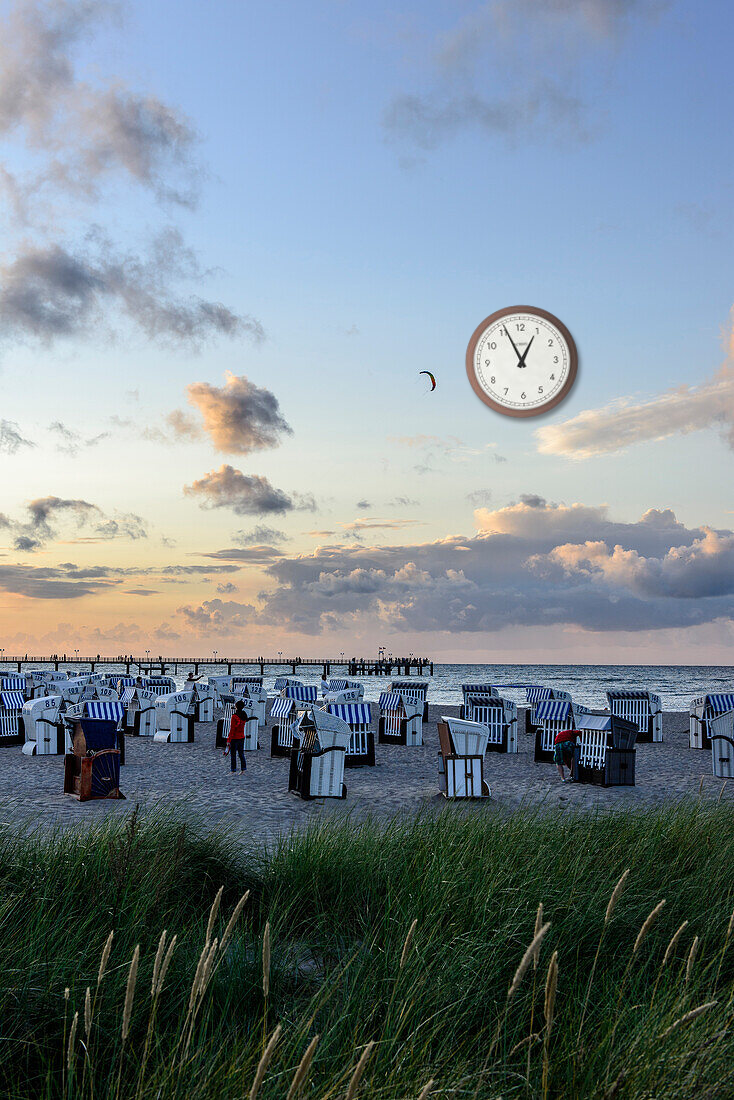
12:56
